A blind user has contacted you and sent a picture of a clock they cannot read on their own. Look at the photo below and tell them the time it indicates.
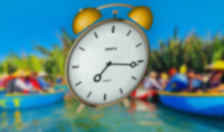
7:16
